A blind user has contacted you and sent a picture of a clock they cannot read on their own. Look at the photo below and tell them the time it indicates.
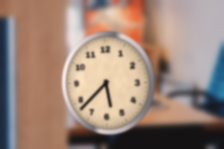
5:38
